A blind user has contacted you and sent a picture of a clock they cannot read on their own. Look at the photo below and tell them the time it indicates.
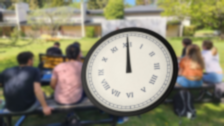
12:00
